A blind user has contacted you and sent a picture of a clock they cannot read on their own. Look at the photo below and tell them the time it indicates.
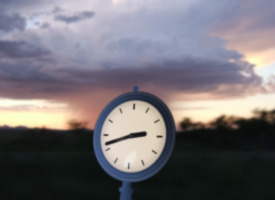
2:42
